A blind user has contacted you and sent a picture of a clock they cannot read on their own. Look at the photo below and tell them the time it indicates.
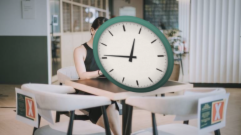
12:46
